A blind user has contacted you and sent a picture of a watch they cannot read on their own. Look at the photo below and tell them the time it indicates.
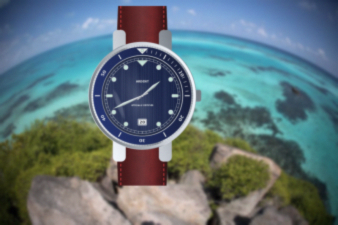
1:41
